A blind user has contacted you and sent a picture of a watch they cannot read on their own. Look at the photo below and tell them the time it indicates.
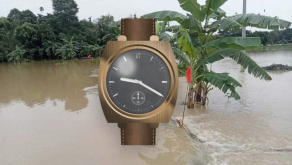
9:20
